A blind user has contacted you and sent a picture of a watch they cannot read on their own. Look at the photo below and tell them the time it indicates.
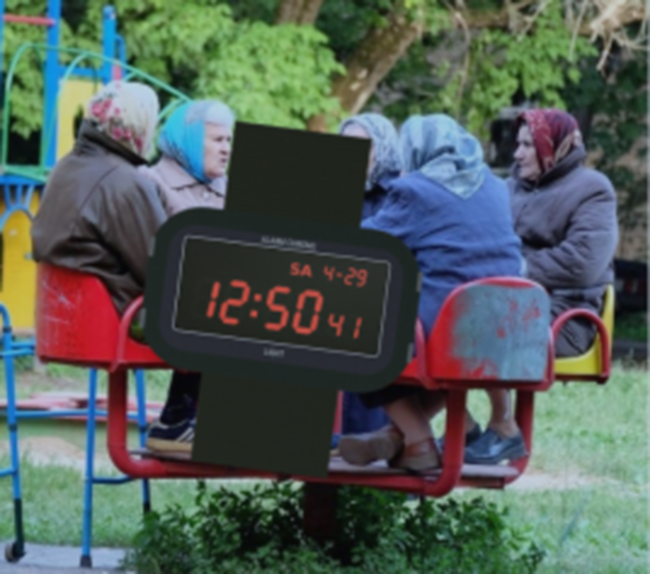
12:50:41
